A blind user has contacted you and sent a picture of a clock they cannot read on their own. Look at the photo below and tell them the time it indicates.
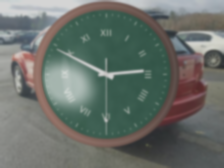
2:49:30
